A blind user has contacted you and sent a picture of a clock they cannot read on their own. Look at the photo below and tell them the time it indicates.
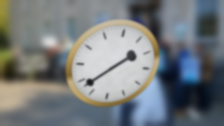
1:38
